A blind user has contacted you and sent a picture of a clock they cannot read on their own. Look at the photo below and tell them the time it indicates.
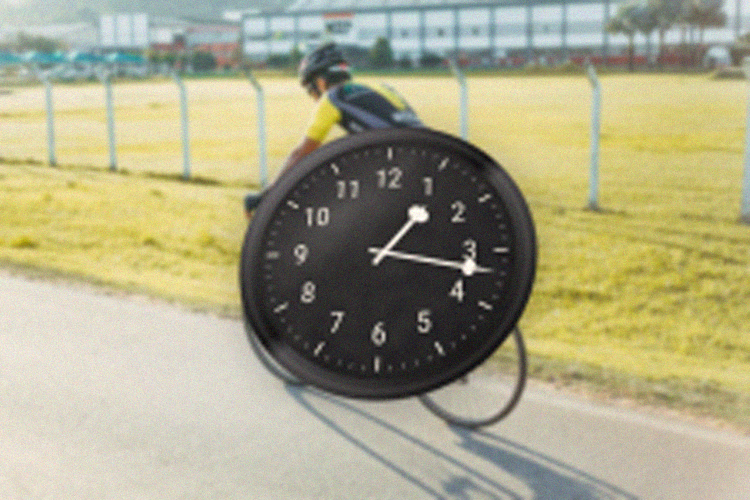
1:17
